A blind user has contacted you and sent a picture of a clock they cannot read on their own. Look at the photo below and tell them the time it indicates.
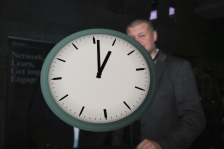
1:01
